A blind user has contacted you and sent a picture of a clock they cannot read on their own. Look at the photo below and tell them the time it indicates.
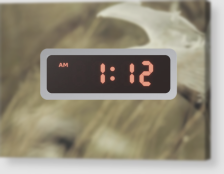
1:12
